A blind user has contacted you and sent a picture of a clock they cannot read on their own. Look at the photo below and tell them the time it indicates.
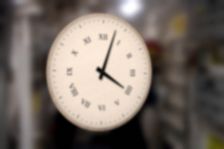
4:03
